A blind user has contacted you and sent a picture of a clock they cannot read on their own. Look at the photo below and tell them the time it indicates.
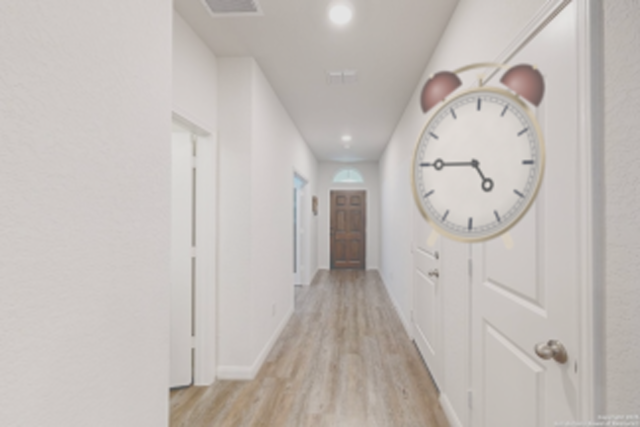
4:45
